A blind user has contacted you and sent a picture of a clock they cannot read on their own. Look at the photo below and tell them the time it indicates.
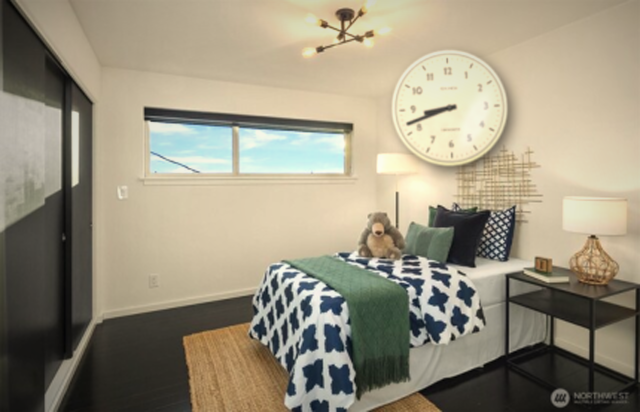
8:42
